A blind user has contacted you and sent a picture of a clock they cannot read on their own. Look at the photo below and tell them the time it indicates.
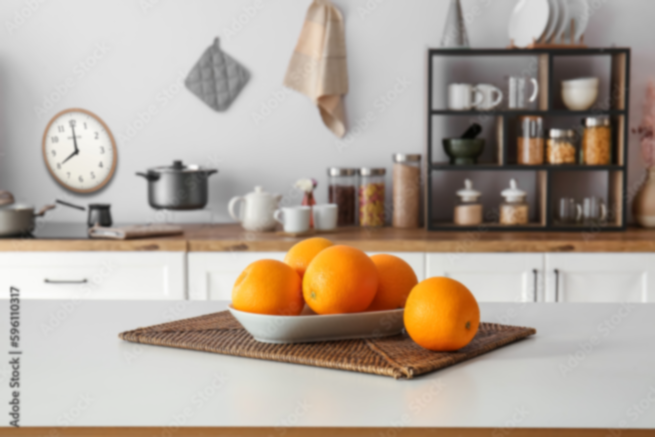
8:00
